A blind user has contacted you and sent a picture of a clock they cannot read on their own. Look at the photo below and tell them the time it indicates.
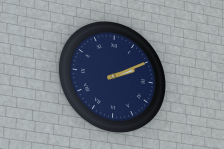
2:10
